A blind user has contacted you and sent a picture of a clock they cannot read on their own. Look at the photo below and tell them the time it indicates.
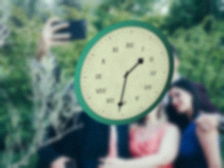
1:31
